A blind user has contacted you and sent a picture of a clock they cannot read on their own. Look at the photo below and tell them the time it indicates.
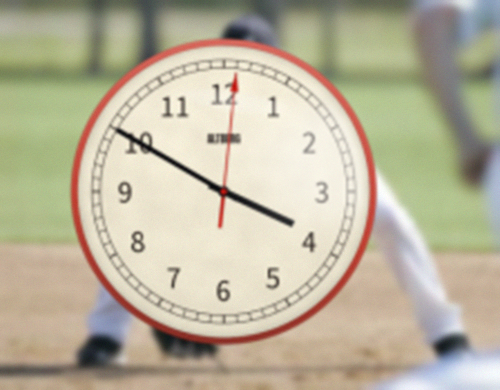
3:50:01
